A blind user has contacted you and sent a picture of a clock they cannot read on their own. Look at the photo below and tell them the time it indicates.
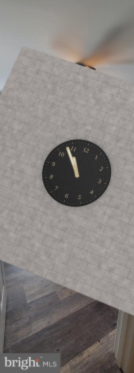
10:53
